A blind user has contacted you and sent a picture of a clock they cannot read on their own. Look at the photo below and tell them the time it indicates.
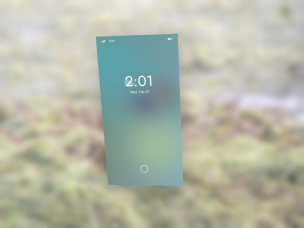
2:01
